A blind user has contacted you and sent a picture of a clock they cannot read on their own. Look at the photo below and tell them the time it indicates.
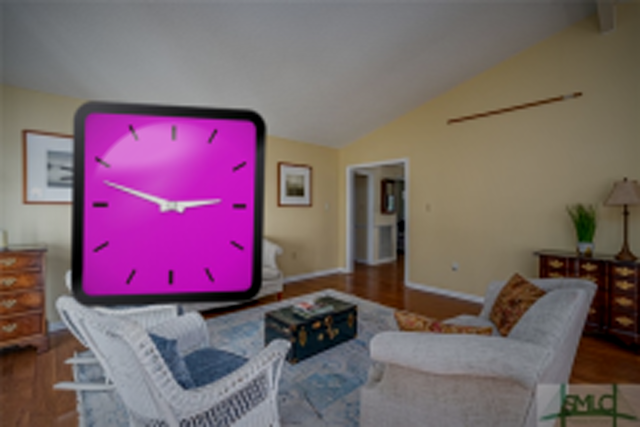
2:48
